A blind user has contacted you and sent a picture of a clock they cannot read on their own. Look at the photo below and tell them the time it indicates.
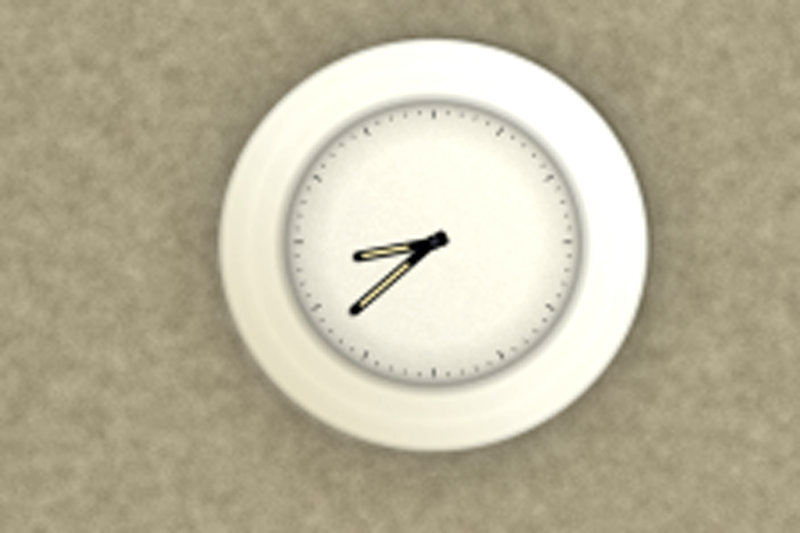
8:38
